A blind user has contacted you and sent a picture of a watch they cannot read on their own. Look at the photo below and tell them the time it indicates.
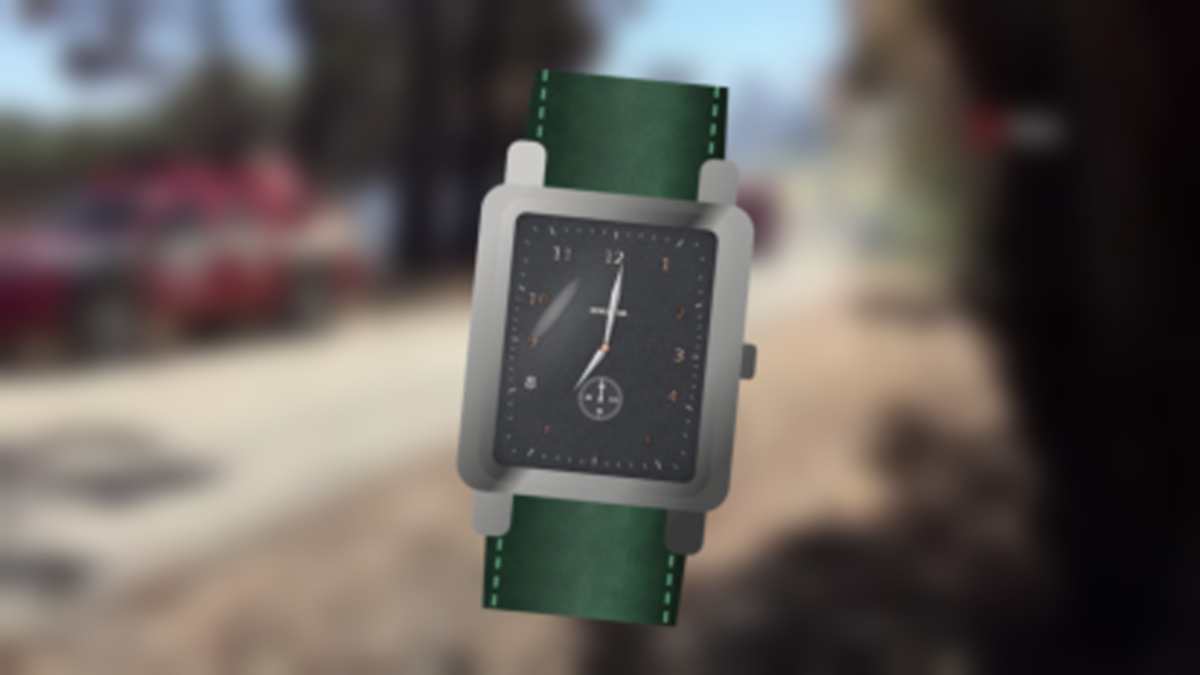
7:01
